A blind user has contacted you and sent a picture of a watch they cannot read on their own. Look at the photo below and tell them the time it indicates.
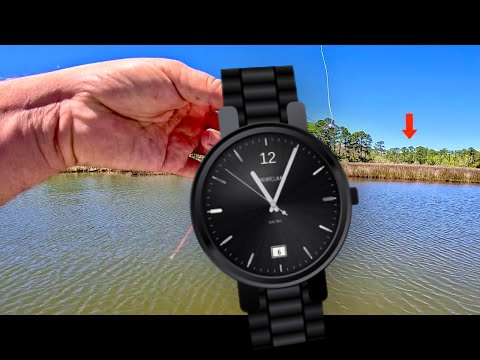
11:04:52
